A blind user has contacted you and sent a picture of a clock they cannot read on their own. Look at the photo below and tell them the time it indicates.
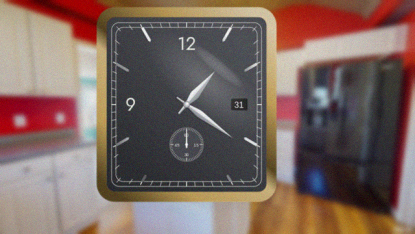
1:21
